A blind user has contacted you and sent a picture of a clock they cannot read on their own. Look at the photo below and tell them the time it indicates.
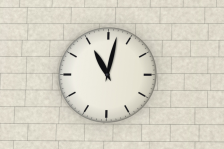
11:02
